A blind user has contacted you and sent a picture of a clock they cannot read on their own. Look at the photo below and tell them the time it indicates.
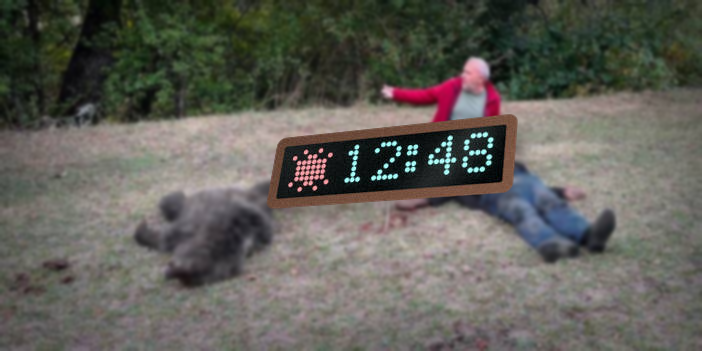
12:48
